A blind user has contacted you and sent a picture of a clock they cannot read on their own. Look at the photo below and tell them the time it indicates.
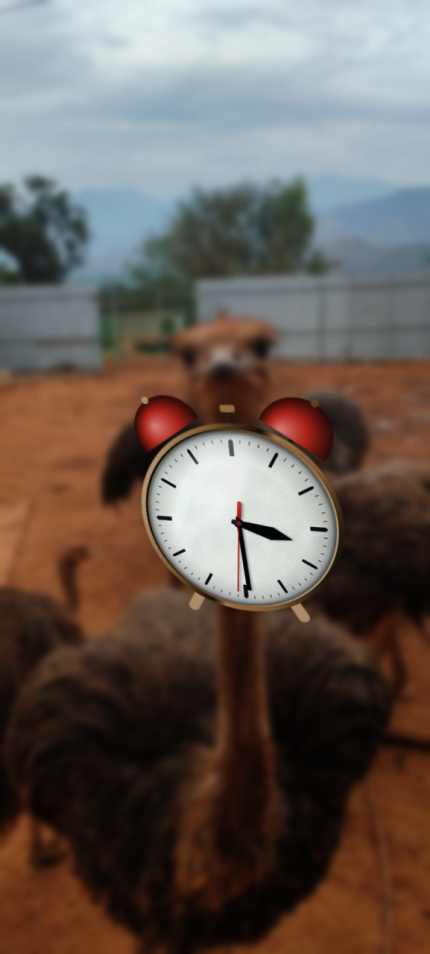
3:29:31
